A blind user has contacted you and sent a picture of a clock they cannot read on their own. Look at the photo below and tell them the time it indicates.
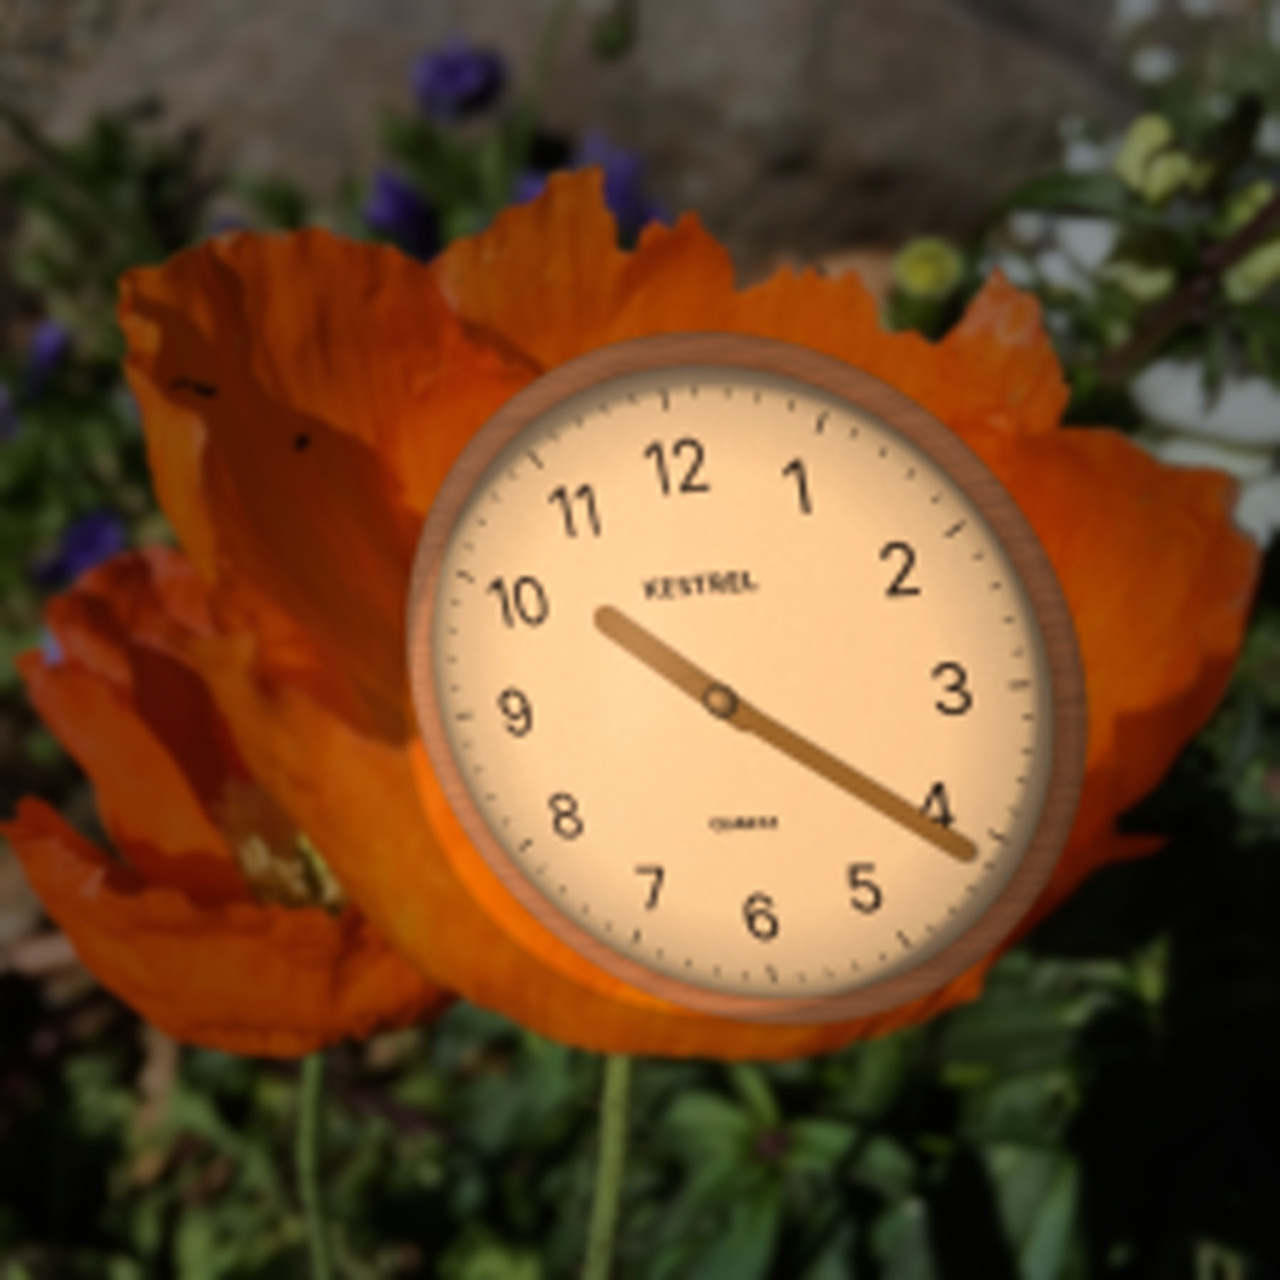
10:21
